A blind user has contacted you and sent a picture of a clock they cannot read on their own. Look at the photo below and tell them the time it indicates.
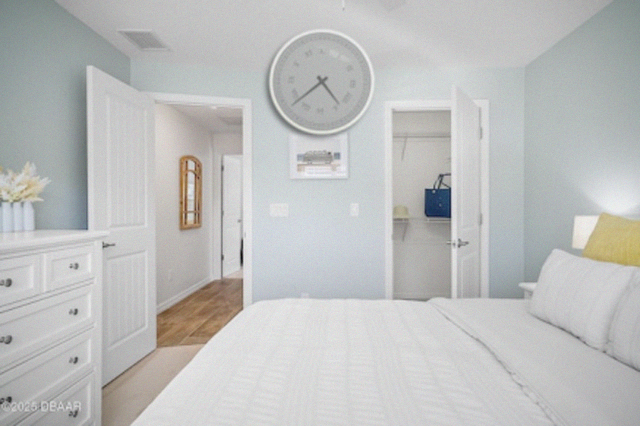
4:38
